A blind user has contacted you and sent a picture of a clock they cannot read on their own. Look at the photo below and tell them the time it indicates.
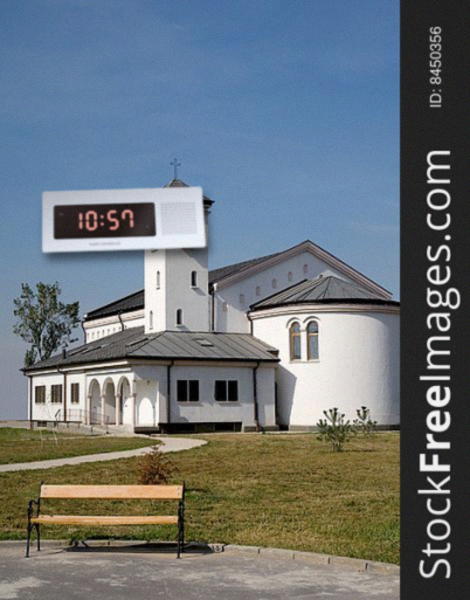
10:57
